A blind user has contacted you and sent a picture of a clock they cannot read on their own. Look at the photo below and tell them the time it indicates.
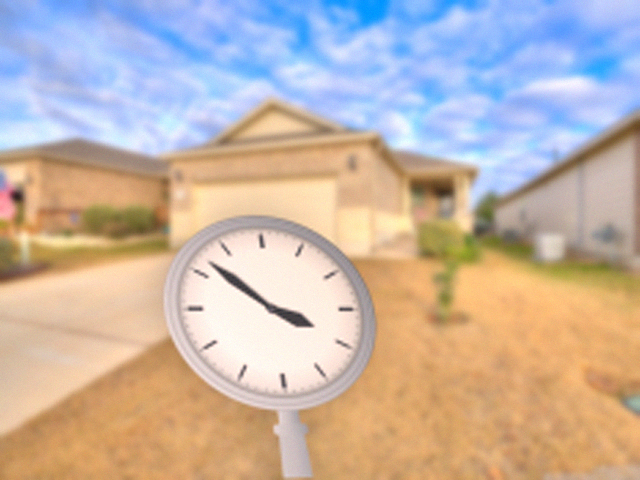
3:52
